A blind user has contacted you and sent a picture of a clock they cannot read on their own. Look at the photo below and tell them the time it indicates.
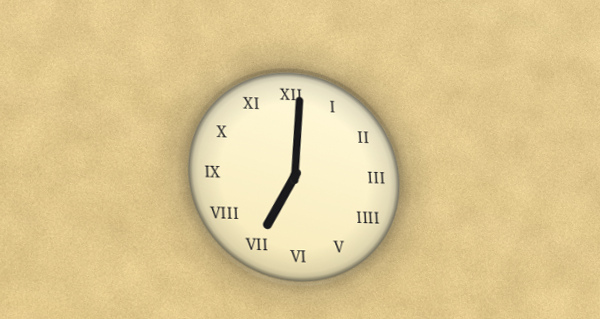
7:01
